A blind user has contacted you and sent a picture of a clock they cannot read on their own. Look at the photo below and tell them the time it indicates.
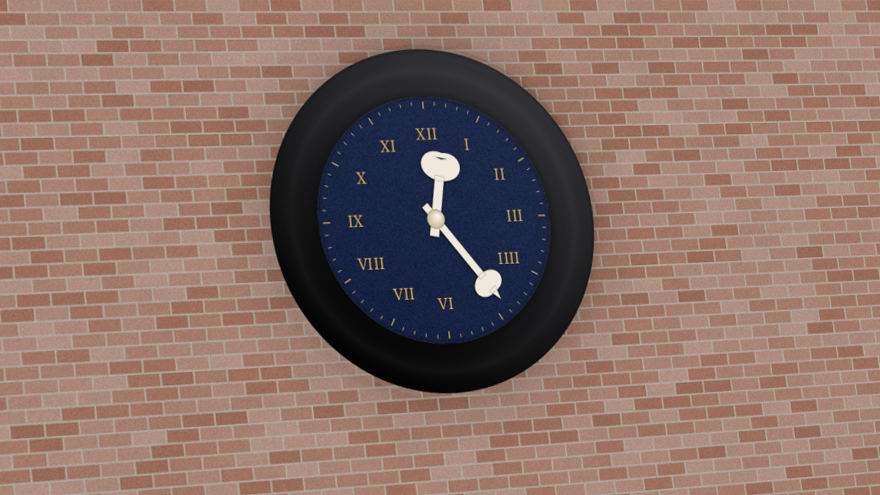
12:24
